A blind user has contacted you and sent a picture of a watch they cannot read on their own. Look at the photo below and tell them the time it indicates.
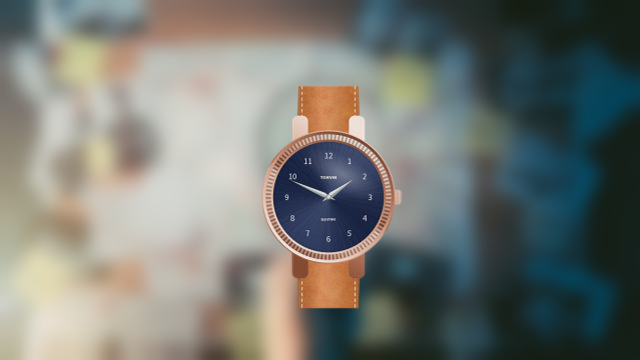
1:49
